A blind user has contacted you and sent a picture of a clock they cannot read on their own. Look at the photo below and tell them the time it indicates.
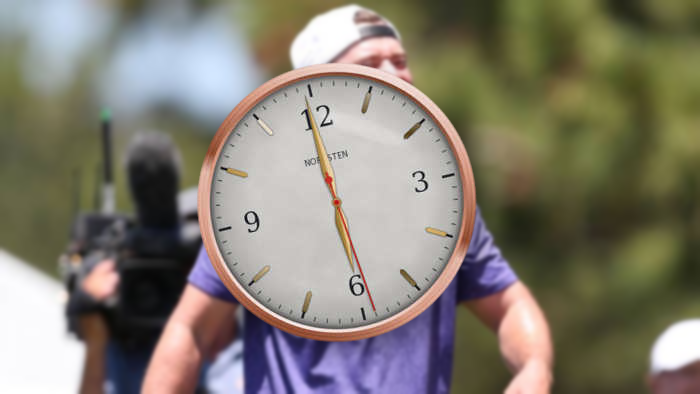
5:59:29
